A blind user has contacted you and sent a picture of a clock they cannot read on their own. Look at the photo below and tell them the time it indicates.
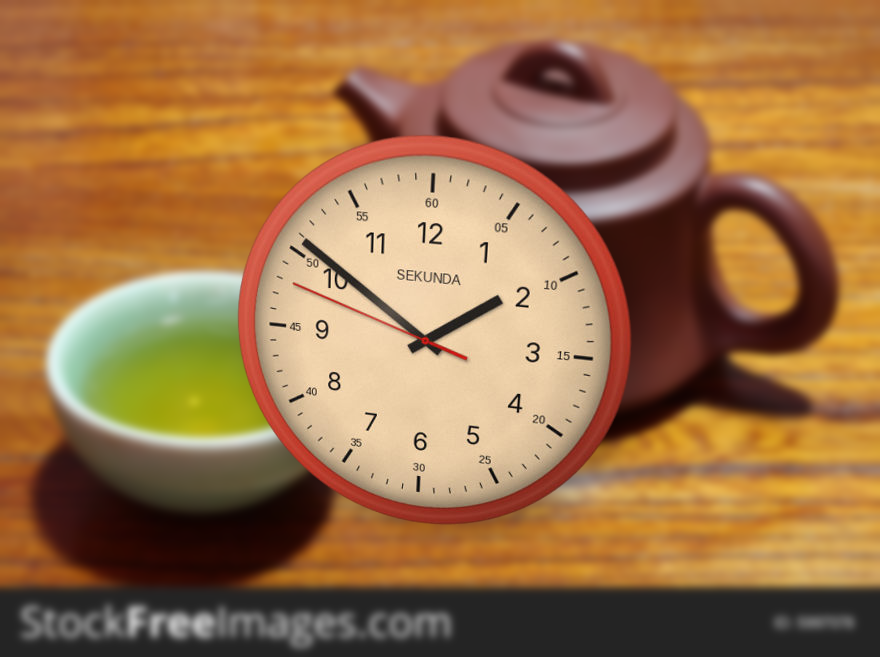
1:50:48
